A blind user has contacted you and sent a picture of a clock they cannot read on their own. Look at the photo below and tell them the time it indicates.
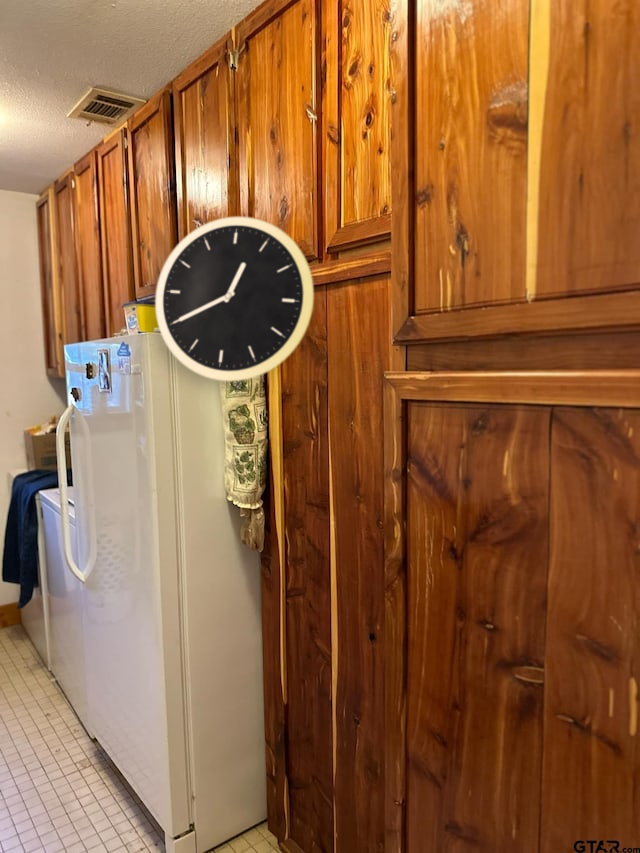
12:40
